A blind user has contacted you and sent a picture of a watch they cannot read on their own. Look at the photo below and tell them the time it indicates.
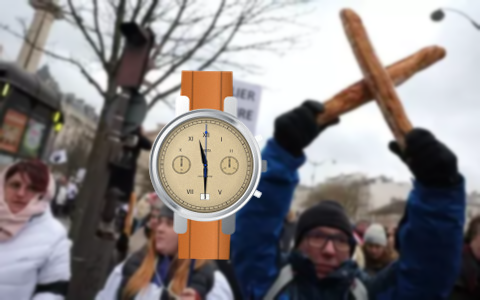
11:30
